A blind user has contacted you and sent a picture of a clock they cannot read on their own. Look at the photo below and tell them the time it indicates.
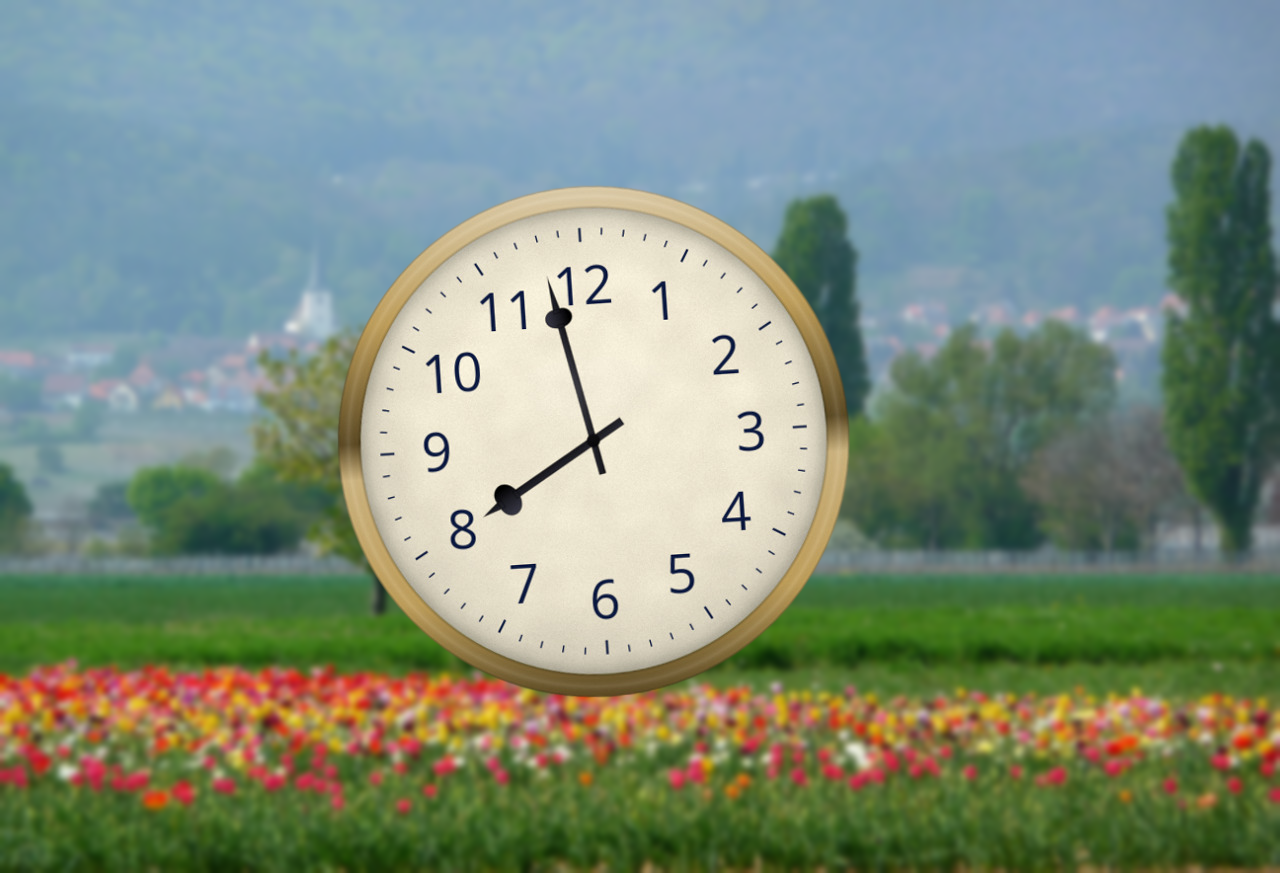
7:58
